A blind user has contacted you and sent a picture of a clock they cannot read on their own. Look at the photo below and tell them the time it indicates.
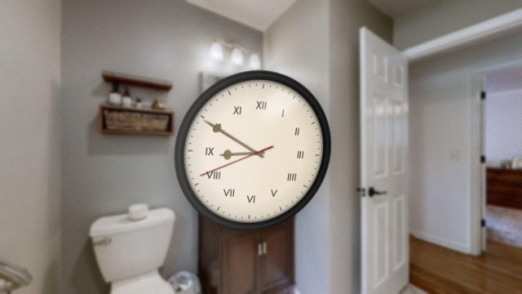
8:49:41
